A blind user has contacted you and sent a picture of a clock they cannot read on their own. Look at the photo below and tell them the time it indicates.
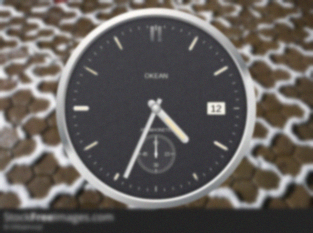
4:34
